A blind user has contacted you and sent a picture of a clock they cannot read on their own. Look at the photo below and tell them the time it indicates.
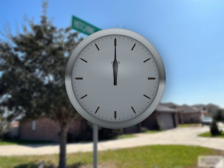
12:00
